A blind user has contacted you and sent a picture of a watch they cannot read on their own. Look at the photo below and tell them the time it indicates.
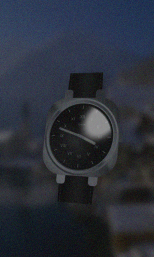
3:48
